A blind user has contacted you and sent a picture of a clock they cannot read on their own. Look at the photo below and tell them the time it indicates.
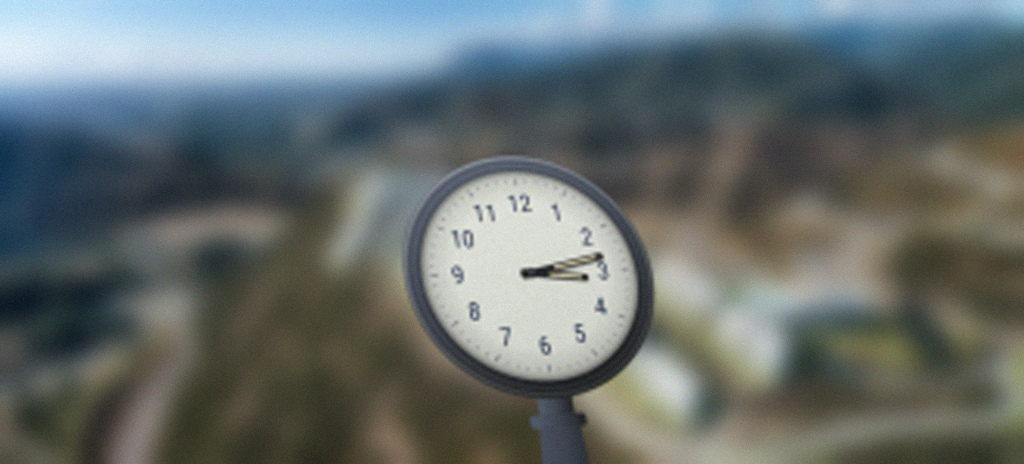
3:13
